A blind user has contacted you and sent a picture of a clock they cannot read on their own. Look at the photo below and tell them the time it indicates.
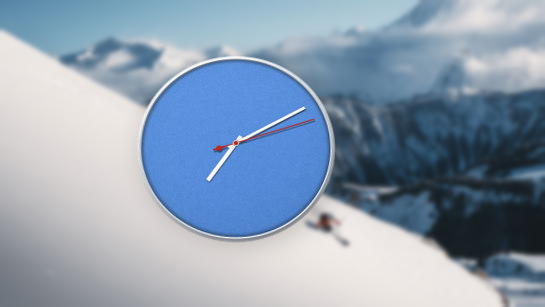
7:10:12
